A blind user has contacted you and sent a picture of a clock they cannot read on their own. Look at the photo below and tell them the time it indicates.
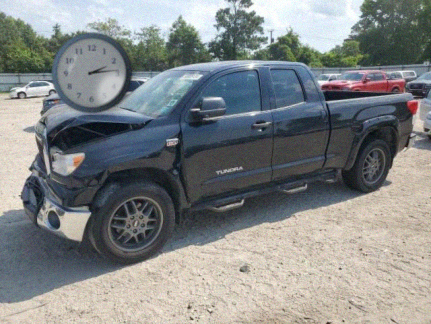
2:14
